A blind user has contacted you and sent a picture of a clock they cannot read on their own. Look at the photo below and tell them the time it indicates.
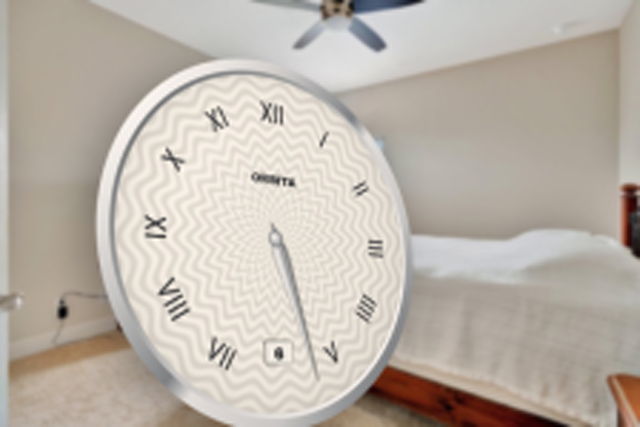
5:27
